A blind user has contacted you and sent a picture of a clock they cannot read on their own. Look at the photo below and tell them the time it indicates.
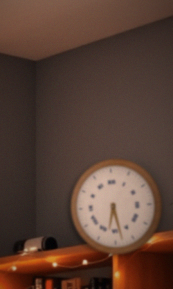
6:28
